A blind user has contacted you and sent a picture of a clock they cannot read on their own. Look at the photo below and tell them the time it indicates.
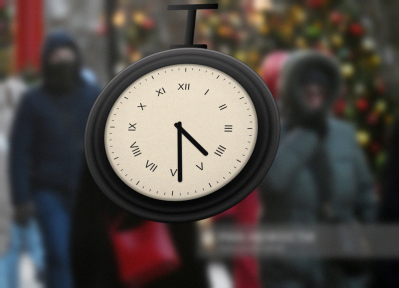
4:29
